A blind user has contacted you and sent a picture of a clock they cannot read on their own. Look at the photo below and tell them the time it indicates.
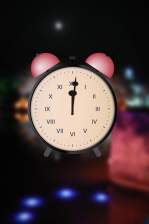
12:01
